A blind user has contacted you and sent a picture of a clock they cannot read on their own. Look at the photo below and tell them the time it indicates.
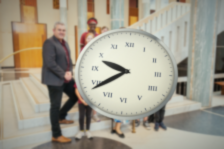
9:39
